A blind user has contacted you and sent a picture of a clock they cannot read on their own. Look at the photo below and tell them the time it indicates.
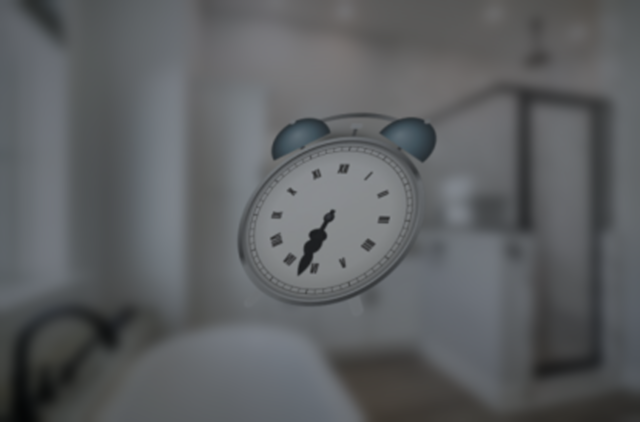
6:32
